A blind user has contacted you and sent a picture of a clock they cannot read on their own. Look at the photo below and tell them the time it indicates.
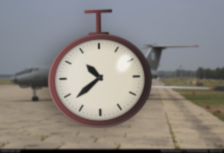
10:38
